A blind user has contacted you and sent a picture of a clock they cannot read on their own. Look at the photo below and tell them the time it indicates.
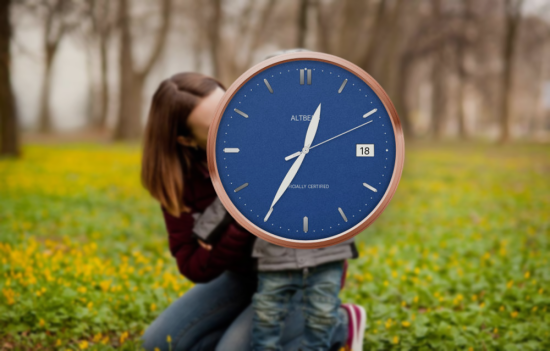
12:35:11
